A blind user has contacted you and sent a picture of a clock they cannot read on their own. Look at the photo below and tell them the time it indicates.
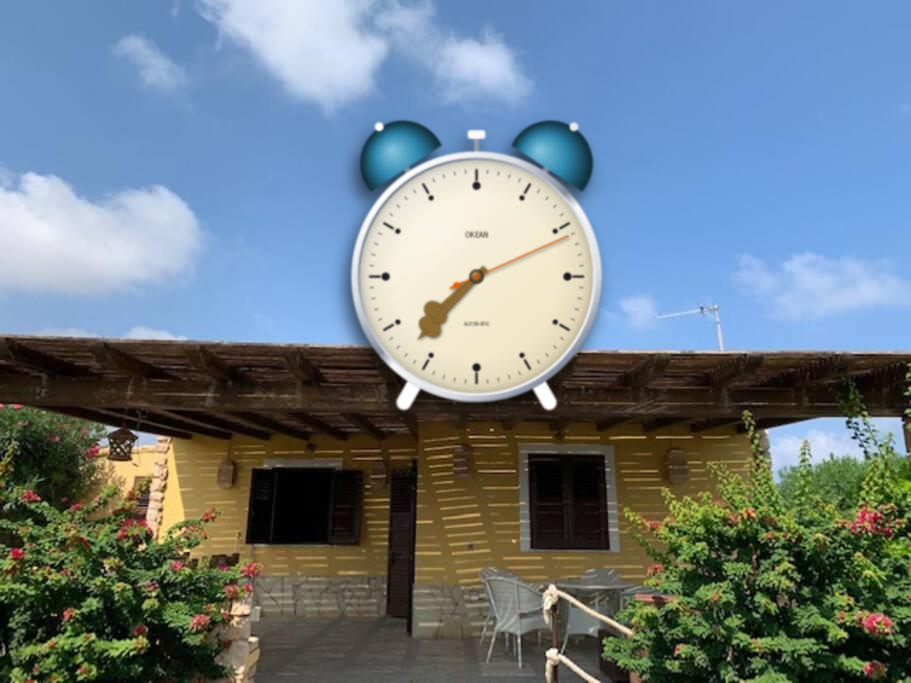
7:37:11
